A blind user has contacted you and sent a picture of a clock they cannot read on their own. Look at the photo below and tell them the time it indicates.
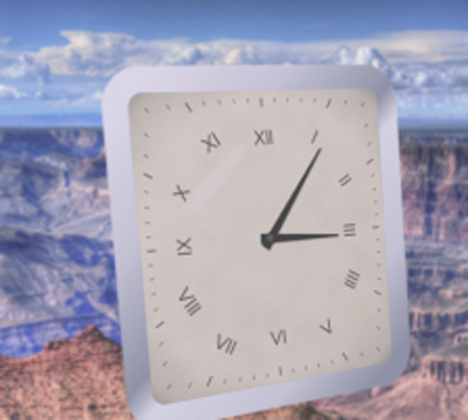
3:06
